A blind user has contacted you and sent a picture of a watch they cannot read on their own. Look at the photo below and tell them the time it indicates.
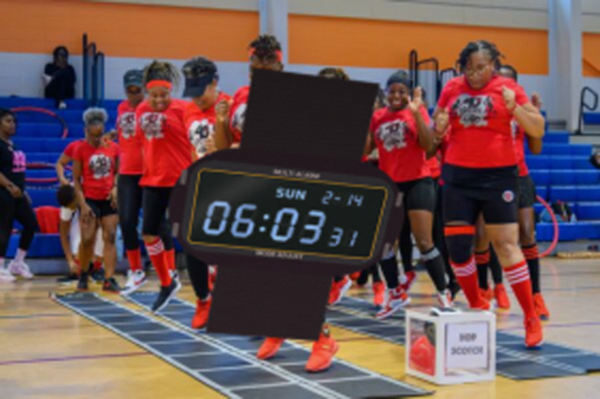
6:03:31
